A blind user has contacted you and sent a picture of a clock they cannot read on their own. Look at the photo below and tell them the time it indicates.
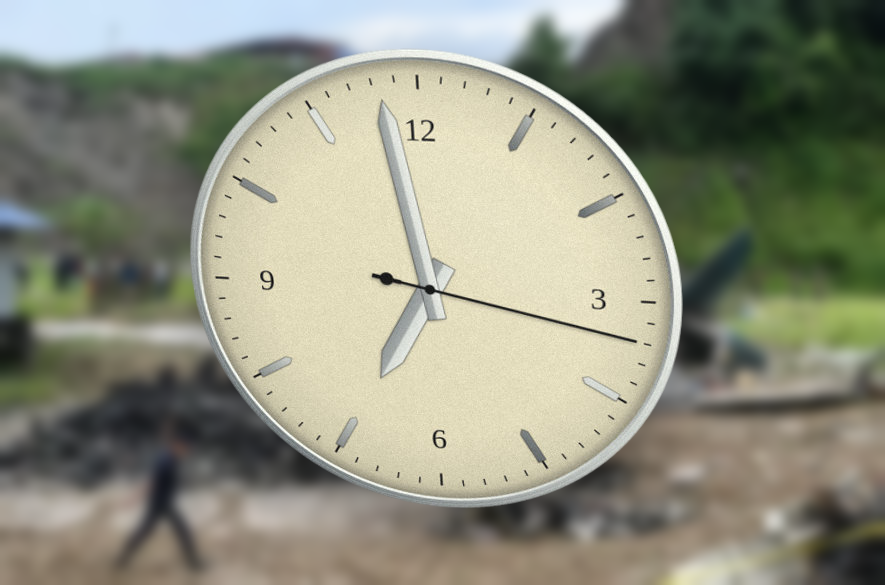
6:58:17
